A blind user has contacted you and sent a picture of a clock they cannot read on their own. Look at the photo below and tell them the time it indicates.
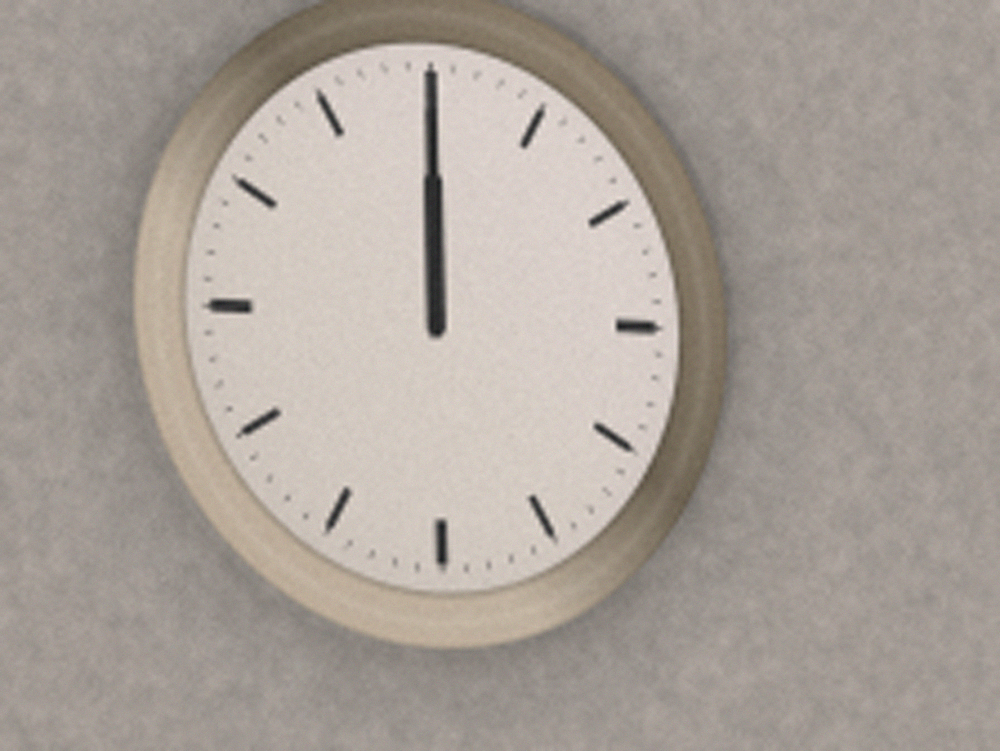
12:00
